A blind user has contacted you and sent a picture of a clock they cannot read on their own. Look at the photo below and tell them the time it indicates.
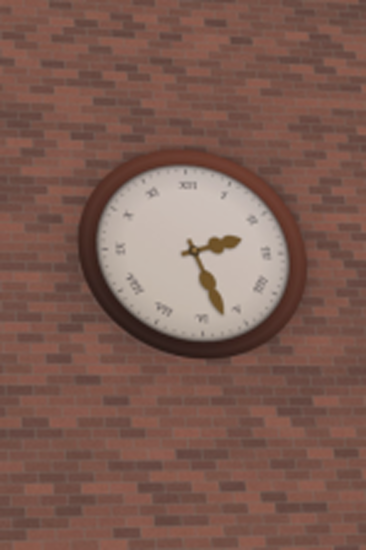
2:27
